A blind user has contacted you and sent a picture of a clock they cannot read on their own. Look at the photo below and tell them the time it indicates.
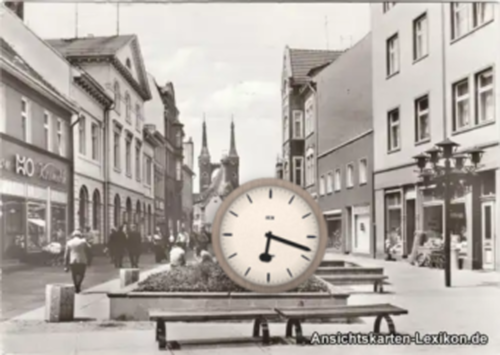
6:18
